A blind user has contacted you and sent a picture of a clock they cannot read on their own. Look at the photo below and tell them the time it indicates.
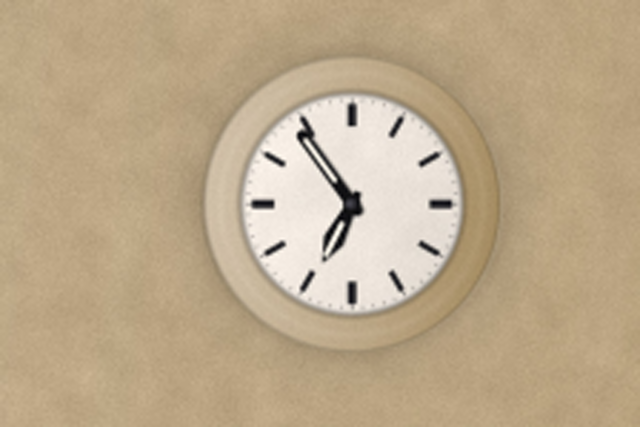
6:54
